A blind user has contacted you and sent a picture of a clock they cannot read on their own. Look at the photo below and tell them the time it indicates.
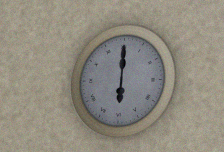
6:00
